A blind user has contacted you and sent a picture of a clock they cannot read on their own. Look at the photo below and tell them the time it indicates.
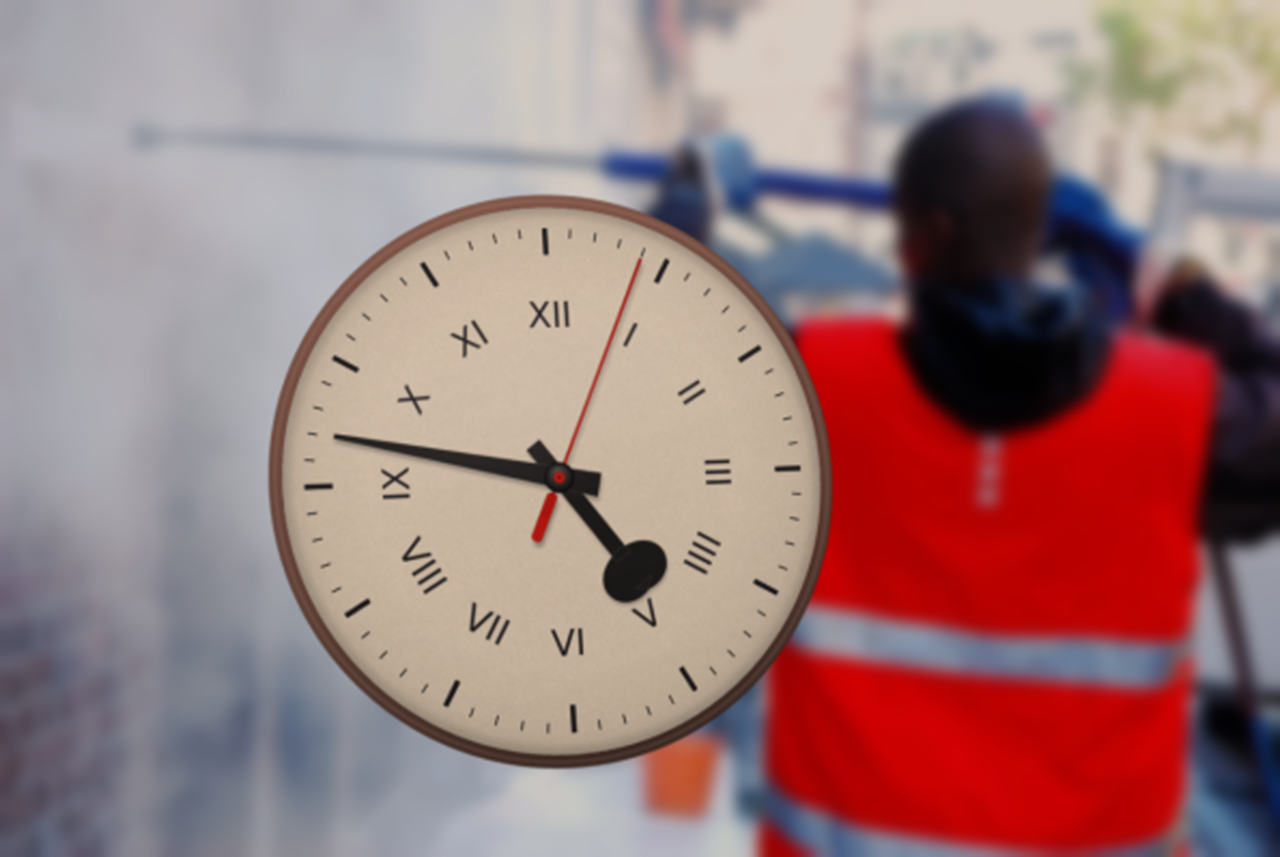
4:47:04
